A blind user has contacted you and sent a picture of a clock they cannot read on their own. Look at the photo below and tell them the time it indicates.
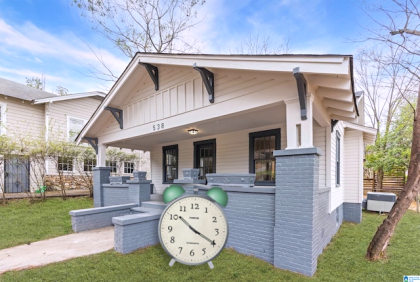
10:20
